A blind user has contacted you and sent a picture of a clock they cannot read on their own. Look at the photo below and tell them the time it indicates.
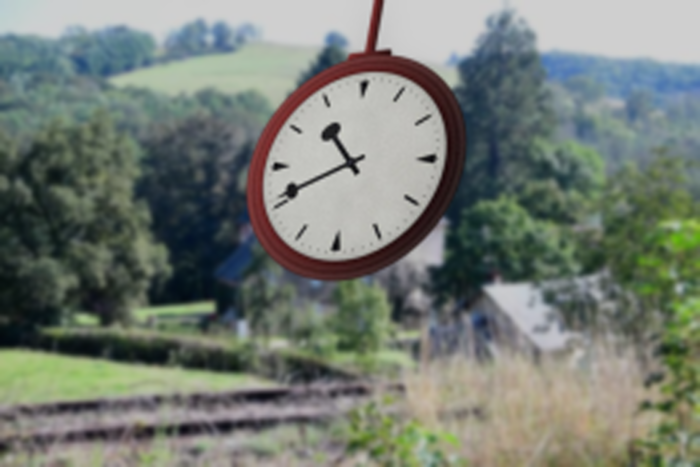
10:41
